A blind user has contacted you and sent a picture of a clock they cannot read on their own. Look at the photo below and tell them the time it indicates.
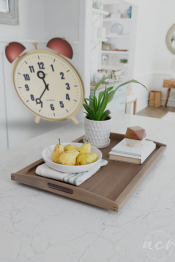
11:37
